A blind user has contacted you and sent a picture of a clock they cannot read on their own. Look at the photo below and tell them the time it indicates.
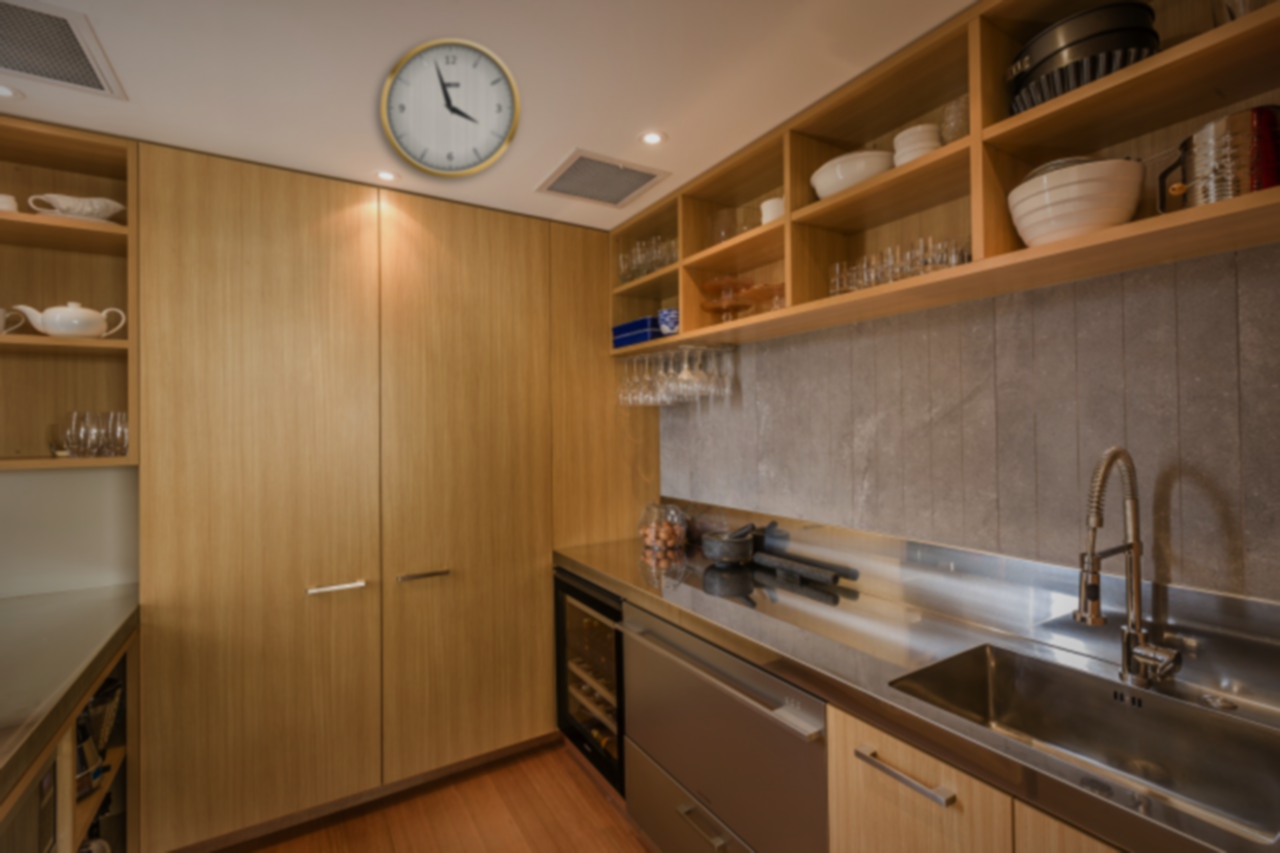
3:57
